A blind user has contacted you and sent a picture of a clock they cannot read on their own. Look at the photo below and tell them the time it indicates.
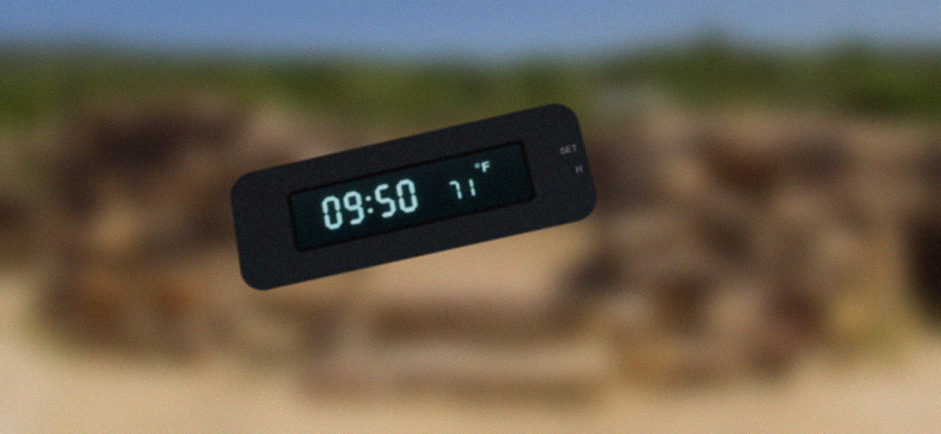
9:50
